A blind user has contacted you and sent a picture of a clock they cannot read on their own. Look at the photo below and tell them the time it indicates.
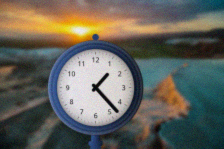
1:23
